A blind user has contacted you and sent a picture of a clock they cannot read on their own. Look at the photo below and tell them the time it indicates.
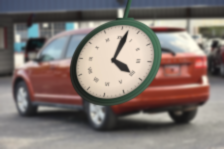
4:02
